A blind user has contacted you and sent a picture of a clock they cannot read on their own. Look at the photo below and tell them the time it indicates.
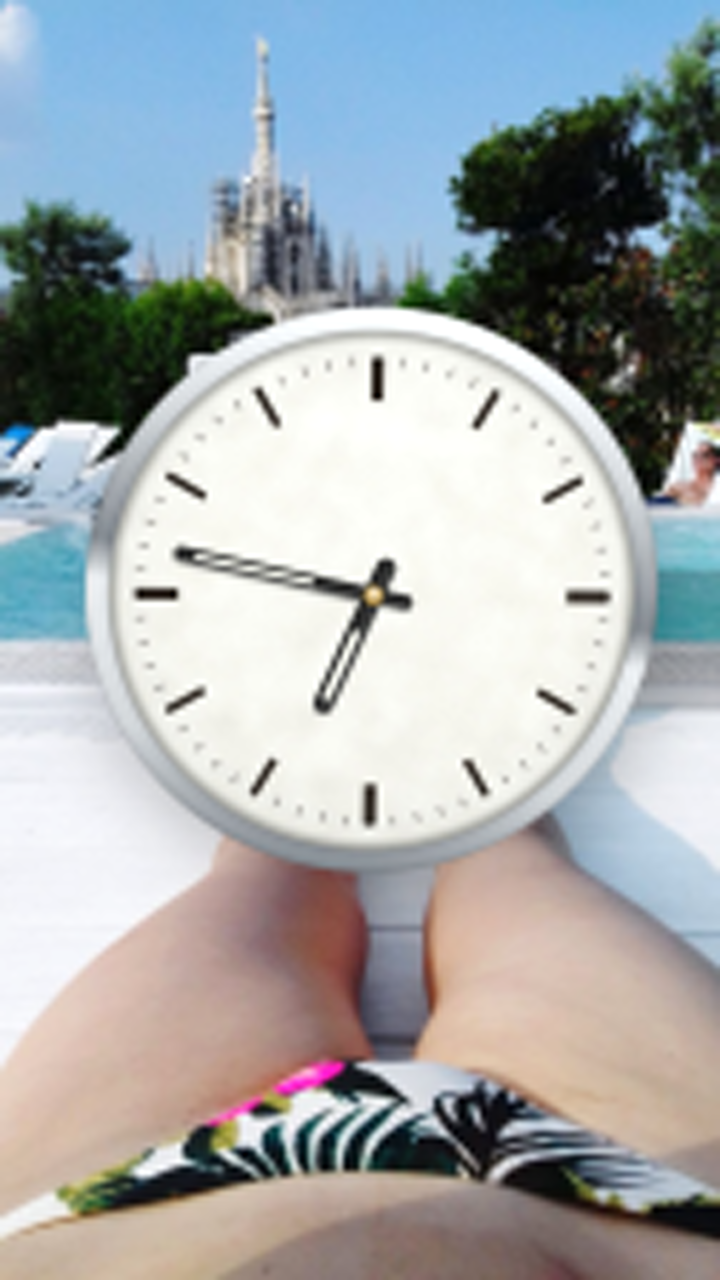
6:47
